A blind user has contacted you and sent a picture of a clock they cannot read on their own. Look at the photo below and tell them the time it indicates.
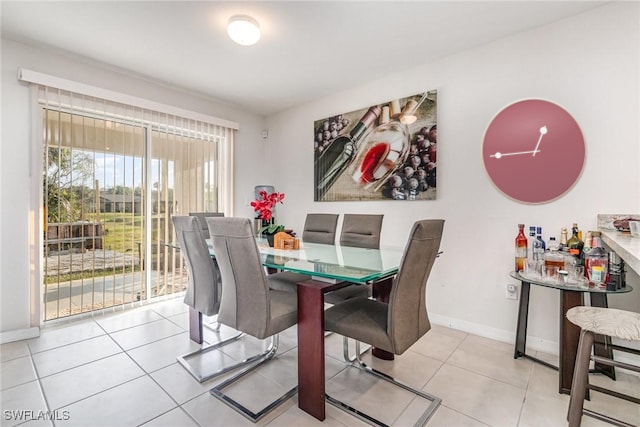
12:44
